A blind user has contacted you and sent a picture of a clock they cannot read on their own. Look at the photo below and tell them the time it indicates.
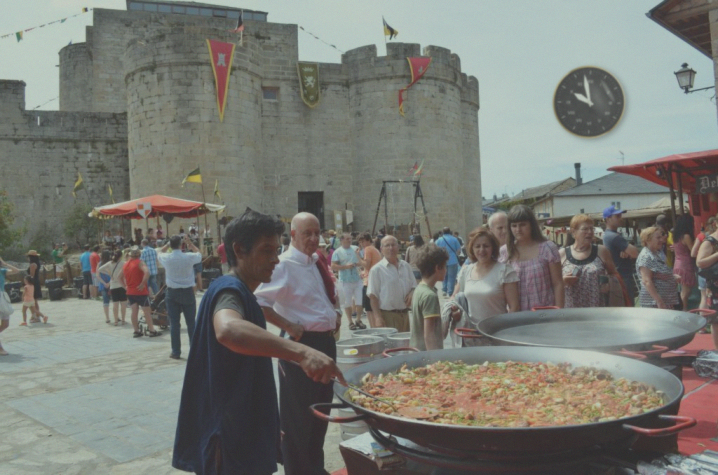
9:58
